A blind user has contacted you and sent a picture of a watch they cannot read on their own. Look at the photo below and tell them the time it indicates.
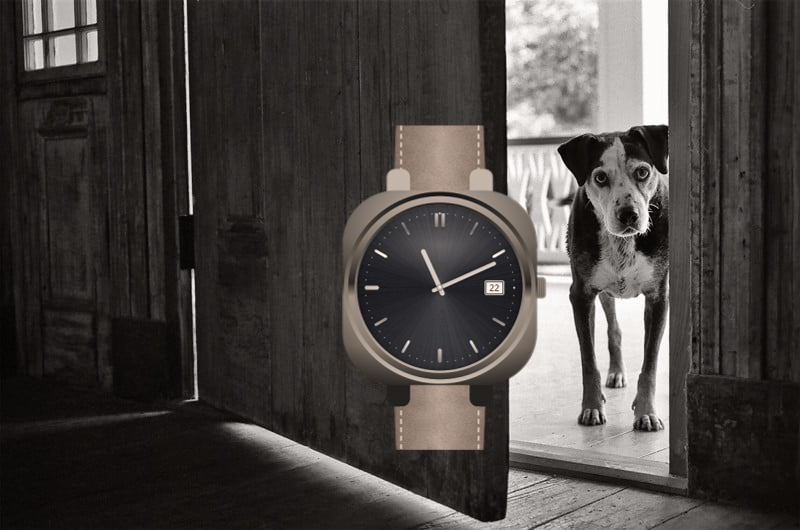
11:11
